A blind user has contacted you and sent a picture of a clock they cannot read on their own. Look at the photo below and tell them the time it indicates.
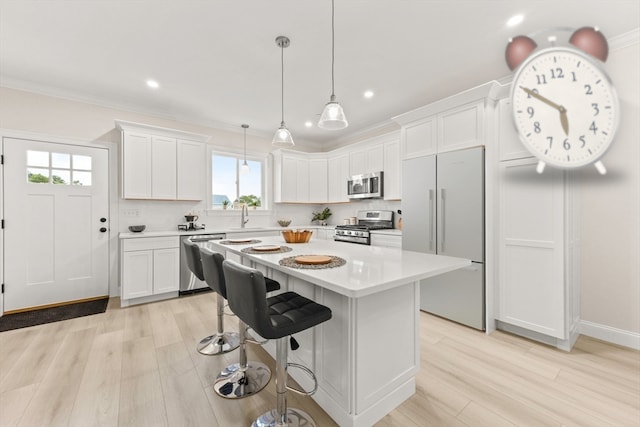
5:50
